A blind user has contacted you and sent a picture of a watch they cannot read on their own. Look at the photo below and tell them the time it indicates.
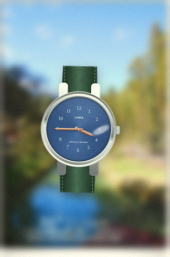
3:45
